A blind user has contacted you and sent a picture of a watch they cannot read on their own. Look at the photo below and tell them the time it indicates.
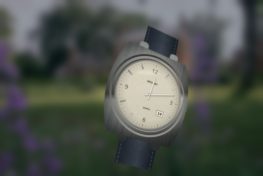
12:12
